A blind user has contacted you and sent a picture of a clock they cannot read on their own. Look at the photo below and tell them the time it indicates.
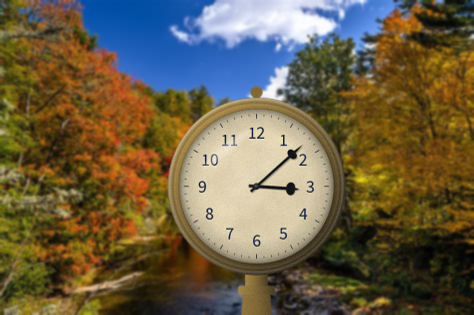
3:08
